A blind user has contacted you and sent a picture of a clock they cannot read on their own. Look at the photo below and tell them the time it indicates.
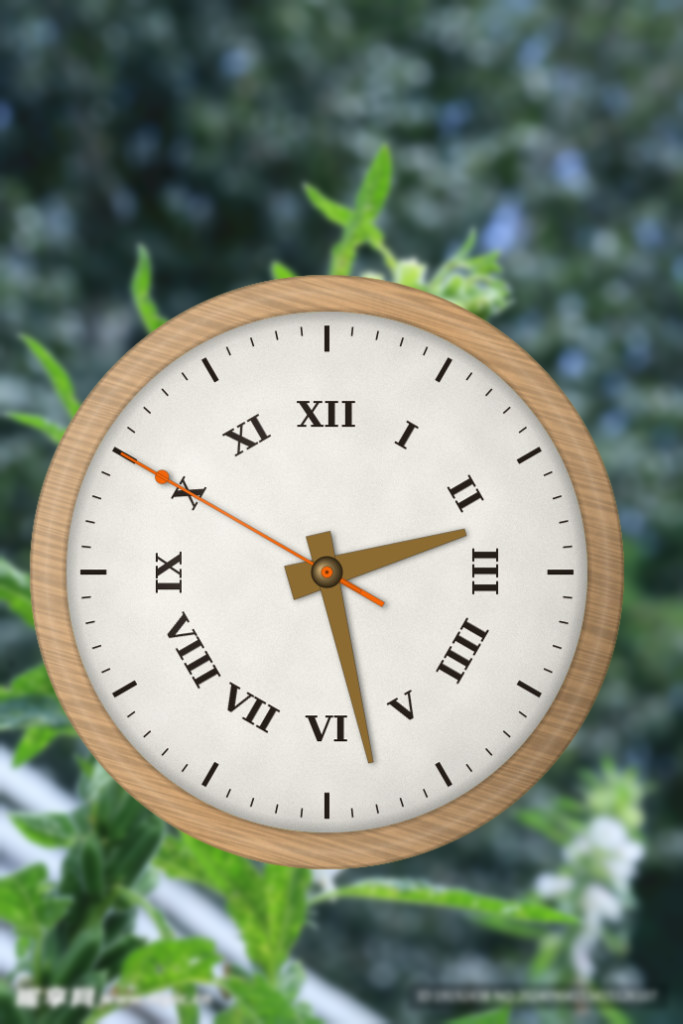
2:27:50
